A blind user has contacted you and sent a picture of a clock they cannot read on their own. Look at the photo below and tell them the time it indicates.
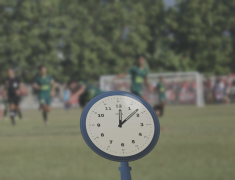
12:08
